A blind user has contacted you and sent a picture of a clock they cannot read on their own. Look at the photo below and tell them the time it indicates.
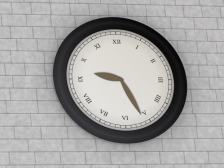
9:26
